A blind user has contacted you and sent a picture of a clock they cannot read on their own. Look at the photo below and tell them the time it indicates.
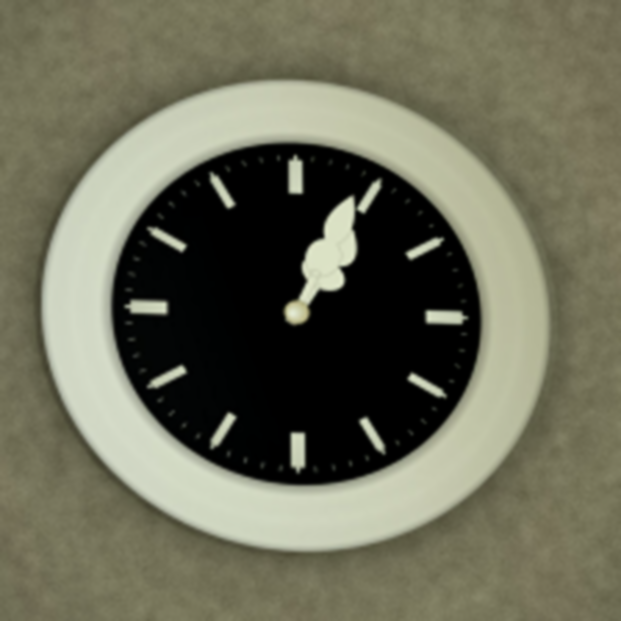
1:04
